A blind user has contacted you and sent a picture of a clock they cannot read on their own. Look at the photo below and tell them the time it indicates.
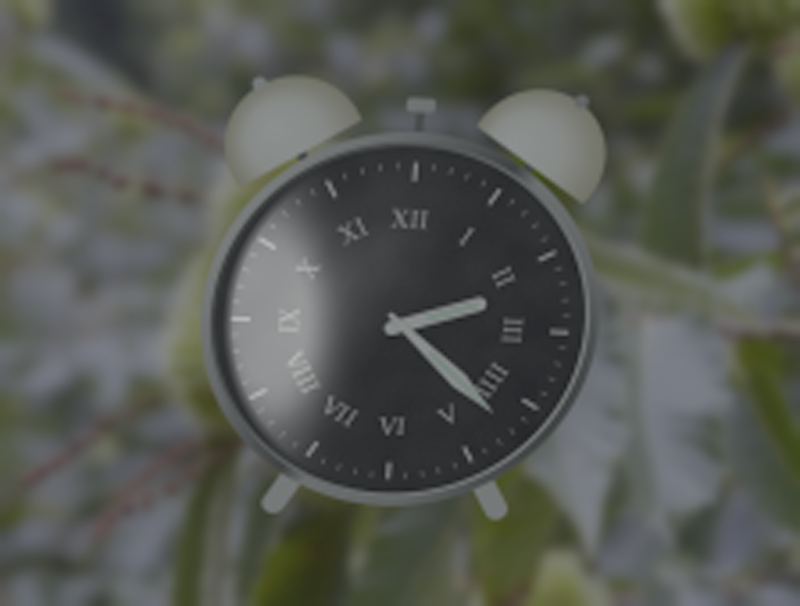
2:22
